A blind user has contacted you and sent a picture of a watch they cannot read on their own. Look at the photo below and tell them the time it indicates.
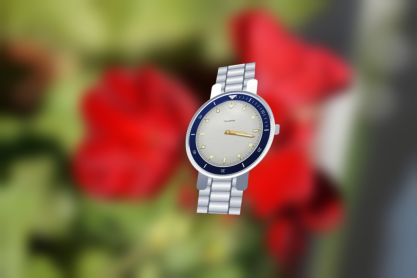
3:17
